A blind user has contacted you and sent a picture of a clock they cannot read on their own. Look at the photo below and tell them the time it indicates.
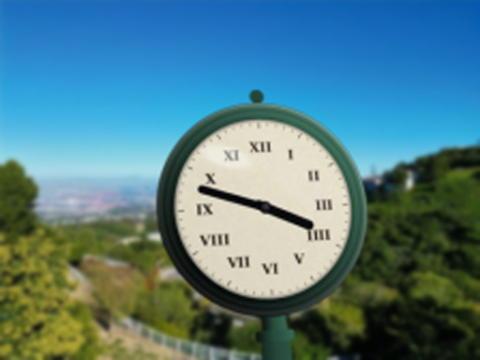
3:48
